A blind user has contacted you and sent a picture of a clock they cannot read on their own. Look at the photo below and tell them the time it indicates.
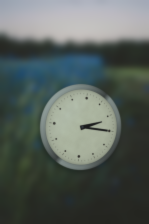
2:15
